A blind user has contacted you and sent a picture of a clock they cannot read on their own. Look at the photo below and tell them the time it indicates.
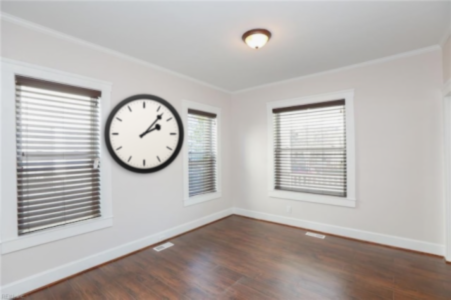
2:07
